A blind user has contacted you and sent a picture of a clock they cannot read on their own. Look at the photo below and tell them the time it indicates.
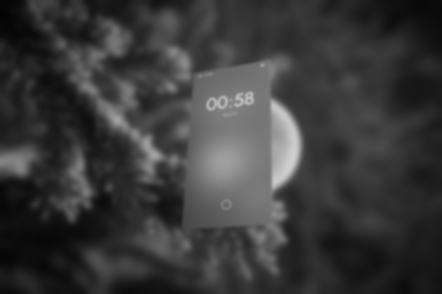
0:58
